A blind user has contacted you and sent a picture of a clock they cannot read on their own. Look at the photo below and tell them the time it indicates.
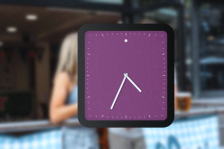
4:34
